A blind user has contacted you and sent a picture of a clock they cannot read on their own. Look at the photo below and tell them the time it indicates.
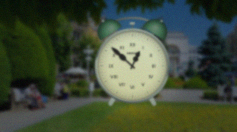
12:52
